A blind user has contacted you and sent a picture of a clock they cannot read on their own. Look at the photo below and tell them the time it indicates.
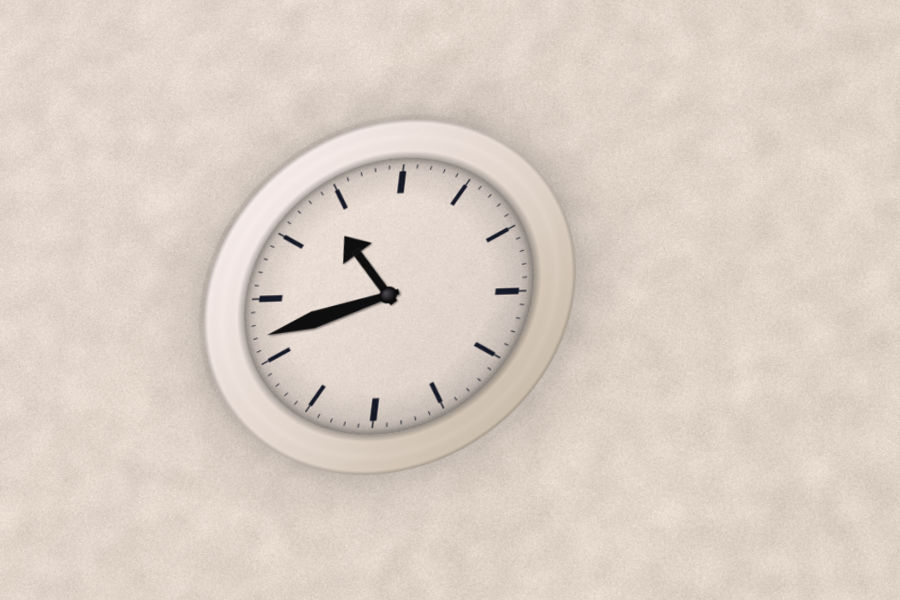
10:42
